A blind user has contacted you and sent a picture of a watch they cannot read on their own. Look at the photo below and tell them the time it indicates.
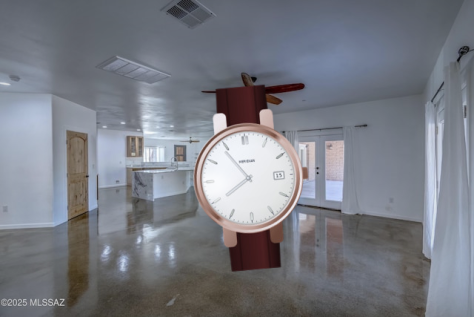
7:54
